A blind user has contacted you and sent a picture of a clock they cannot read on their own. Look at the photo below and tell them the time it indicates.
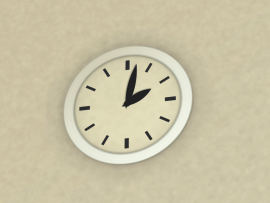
2:02
